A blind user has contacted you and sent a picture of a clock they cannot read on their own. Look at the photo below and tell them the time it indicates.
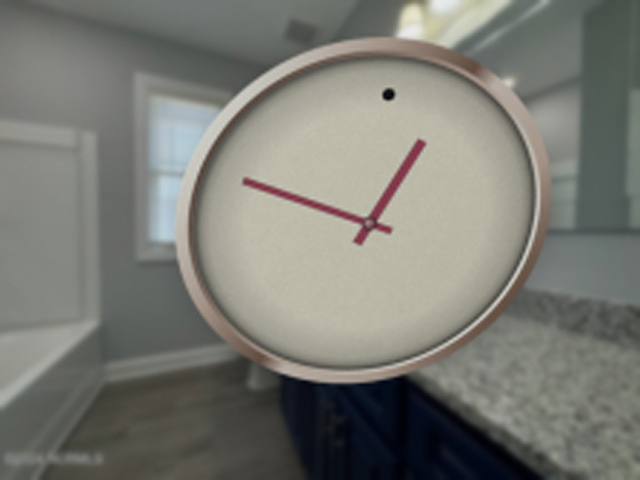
12:48
